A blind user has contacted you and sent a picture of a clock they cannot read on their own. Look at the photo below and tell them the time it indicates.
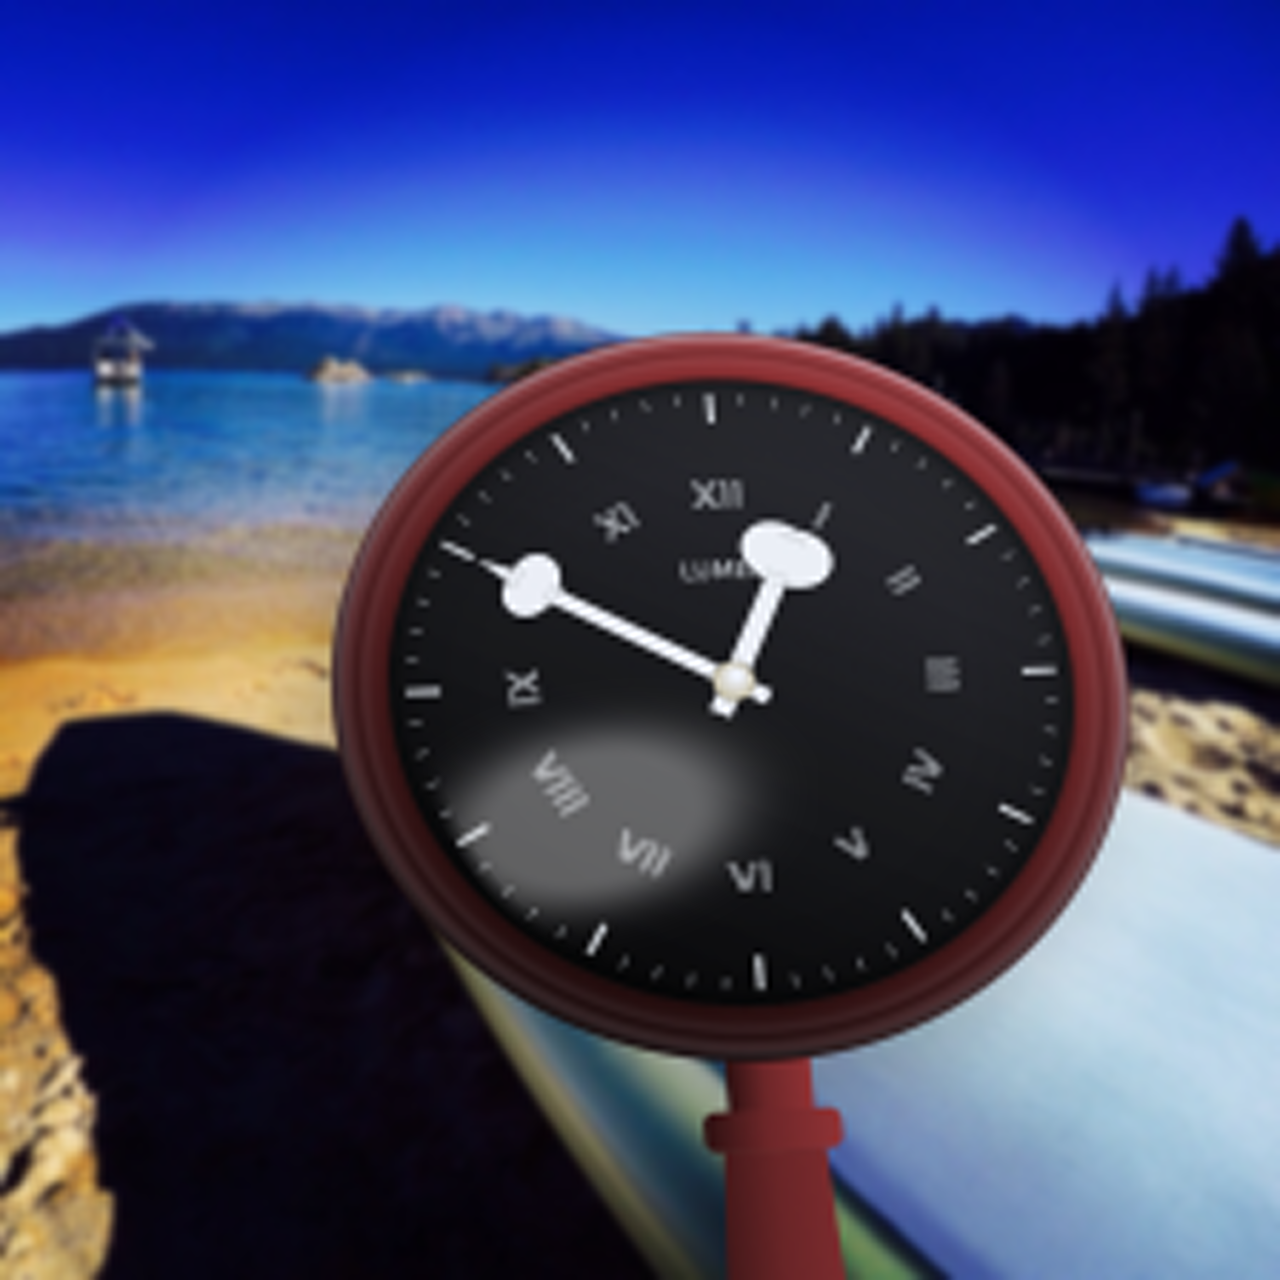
12:50
